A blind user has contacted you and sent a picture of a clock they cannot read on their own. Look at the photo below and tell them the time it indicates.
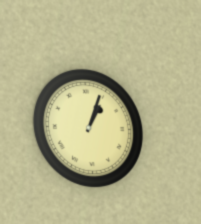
1:04
